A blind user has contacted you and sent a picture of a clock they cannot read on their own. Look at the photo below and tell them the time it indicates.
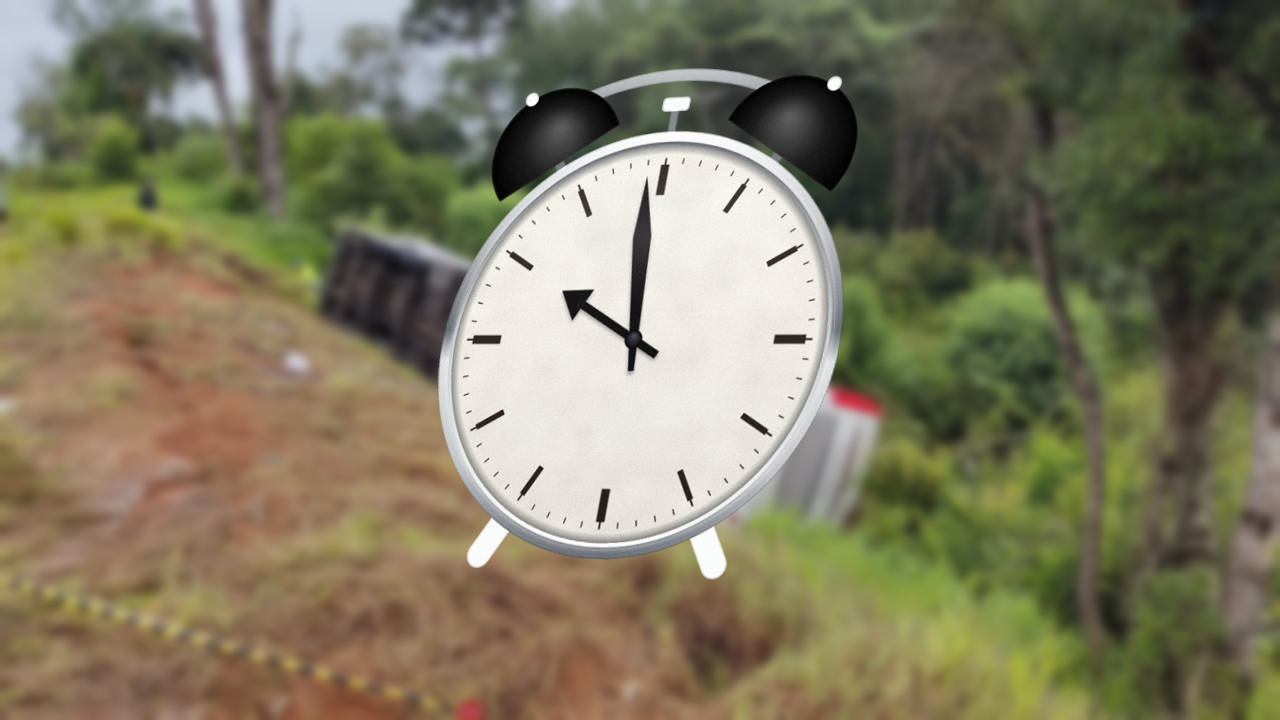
9:59
